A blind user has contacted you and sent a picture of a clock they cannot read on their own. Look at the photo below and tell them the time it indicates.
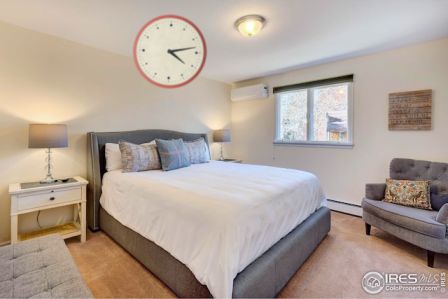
4:13
